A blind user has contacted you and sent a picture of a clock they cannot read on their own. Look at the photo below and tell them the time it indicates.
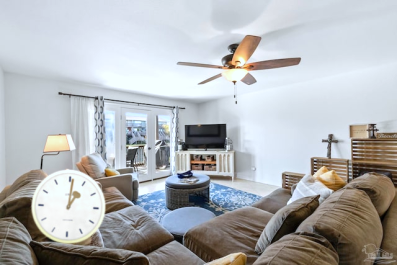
1:01
